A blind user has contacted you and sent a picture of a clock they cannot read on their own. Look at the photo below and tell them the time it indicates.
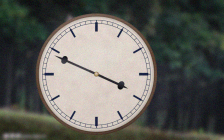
3:49
